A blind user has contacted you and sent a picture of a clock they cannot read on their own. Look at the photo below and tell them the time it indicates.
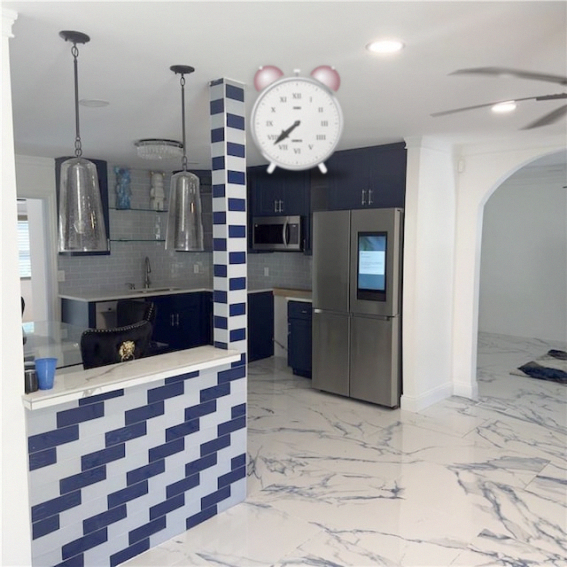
7:38
